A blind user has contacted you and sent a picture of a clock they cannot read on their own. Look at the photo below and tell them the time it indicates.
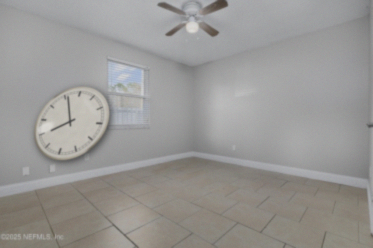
7:56
